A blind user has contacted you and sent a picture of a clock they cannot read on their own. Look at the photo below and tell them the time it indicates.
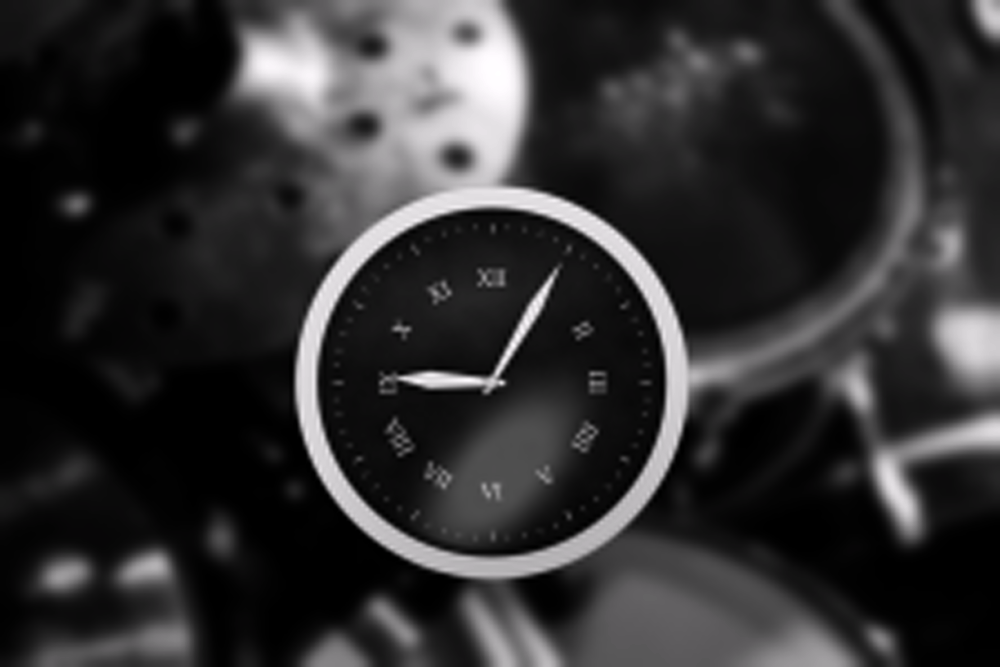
9:05
